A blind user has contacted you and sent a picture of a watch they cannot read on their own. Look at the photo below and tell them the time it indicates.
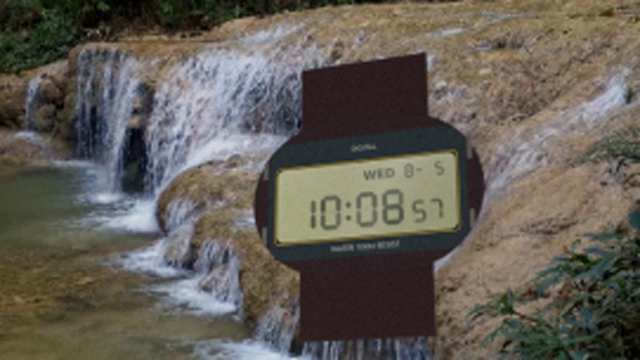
10:08:57
